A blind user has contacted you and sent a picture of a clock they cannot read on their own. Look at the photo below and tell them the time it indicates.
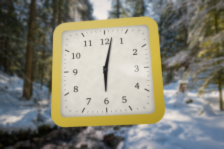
6:02
